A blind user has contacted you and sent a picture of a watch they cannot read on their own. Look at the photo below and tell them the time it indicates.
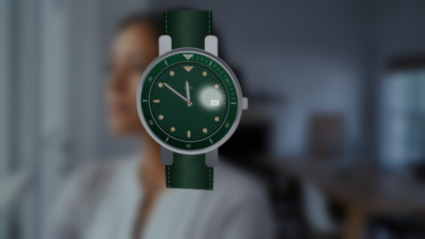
11:51
